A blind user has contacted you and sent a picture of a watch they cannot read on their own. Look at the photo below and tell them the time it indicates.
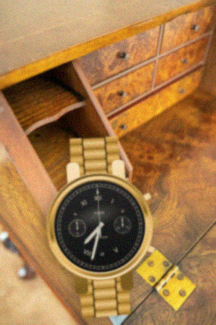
7:33
